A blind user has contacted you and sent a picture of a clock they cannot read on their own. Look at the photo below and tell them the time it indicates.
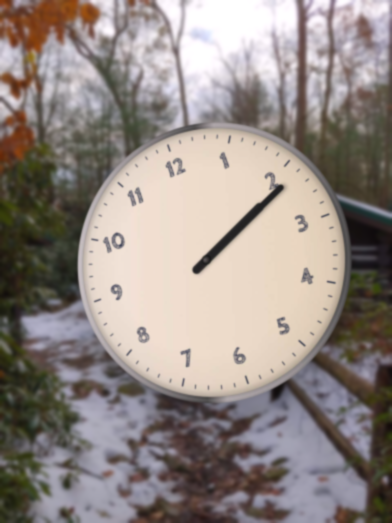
2:11
